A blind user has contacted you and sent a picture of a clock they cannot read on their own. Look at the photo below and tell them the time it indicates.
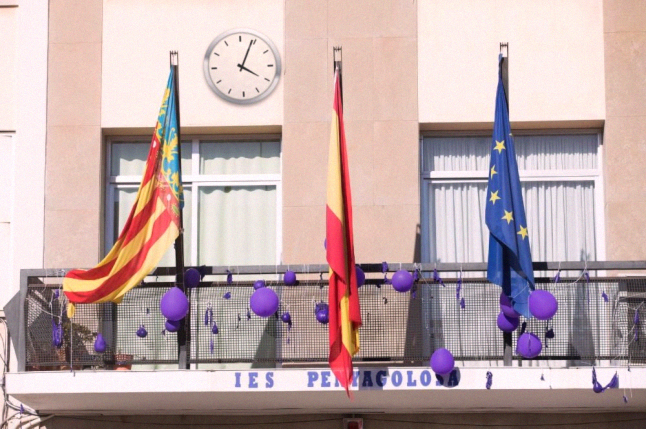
4:04
